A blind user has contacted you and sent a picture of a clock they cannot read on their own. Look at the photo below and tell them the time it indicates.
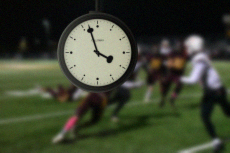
3:57
